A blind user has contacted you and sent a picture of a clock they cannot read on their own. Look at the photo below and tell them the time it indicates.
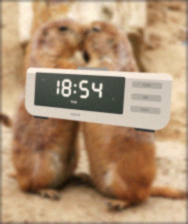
18:54
